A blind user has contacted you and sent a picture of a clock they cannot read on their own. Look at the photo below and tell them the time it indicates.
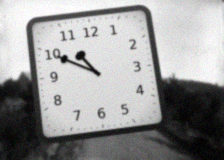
10:50
